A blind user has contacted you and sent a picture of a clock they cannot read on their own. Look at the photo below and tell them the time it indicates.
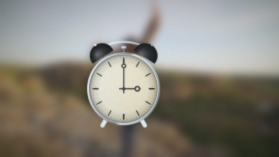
3:00
